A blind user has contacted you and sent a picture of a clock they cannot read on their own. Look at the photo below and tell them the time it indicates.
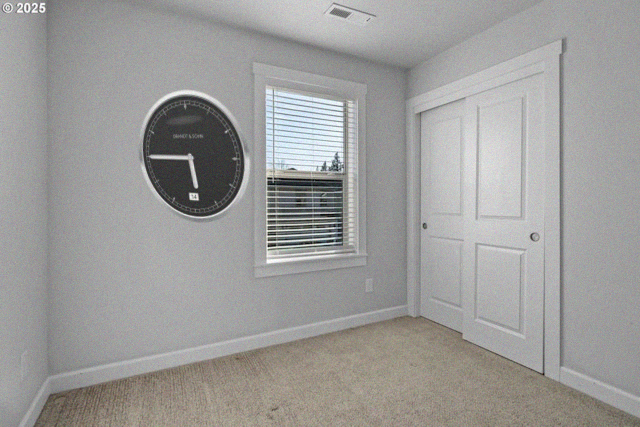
5:45
